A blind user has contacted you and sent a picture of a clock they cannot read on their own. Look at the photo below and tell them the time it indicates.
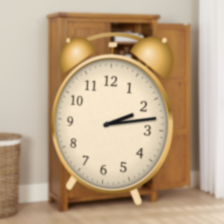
2:13
